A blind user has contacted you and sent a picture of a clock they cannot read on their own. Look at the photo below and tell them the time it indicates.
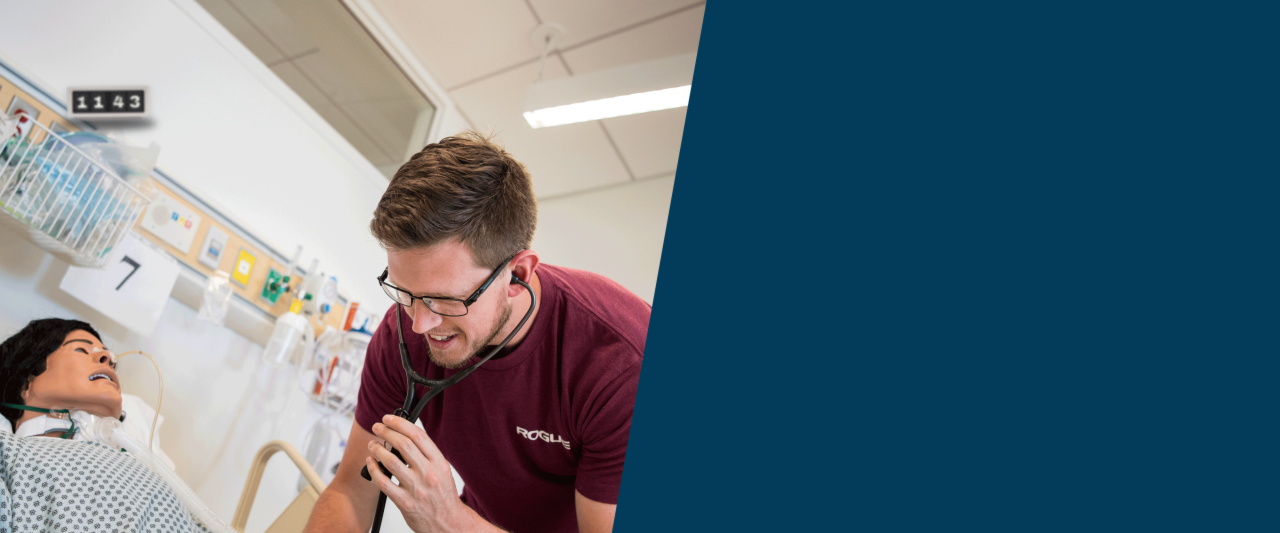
11:43
